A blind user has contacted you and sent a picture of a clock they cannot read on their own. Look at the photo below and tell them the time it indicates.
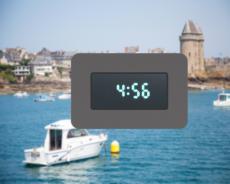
4:56
